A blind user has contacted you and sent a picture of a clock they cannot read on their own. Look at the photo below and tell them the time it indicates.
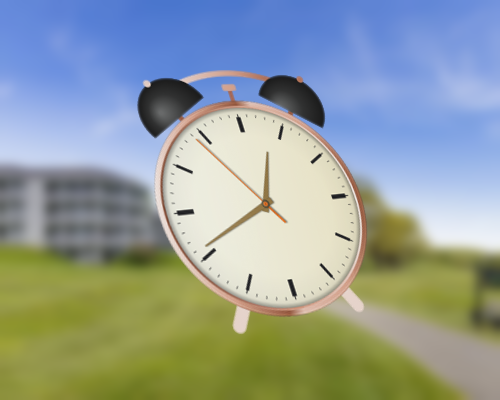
12:40:54
